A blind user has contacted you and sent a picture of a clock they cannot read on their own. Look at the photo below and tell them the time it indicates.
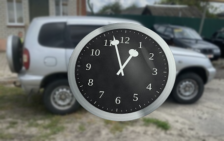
12:57
